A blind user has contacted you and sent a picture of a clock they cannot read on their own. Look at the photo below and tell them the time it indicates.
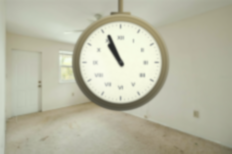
10:56
